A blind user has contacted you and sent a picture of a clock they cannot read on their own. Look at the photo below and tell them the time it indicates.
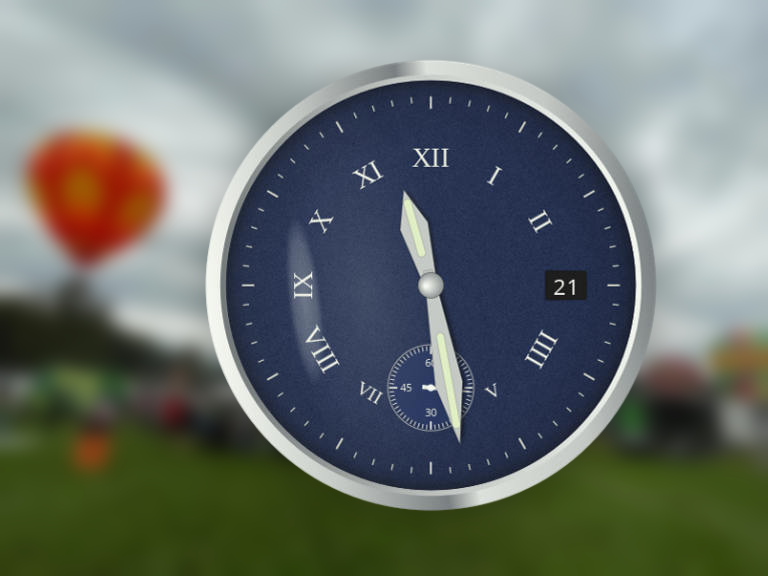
11:28:16
